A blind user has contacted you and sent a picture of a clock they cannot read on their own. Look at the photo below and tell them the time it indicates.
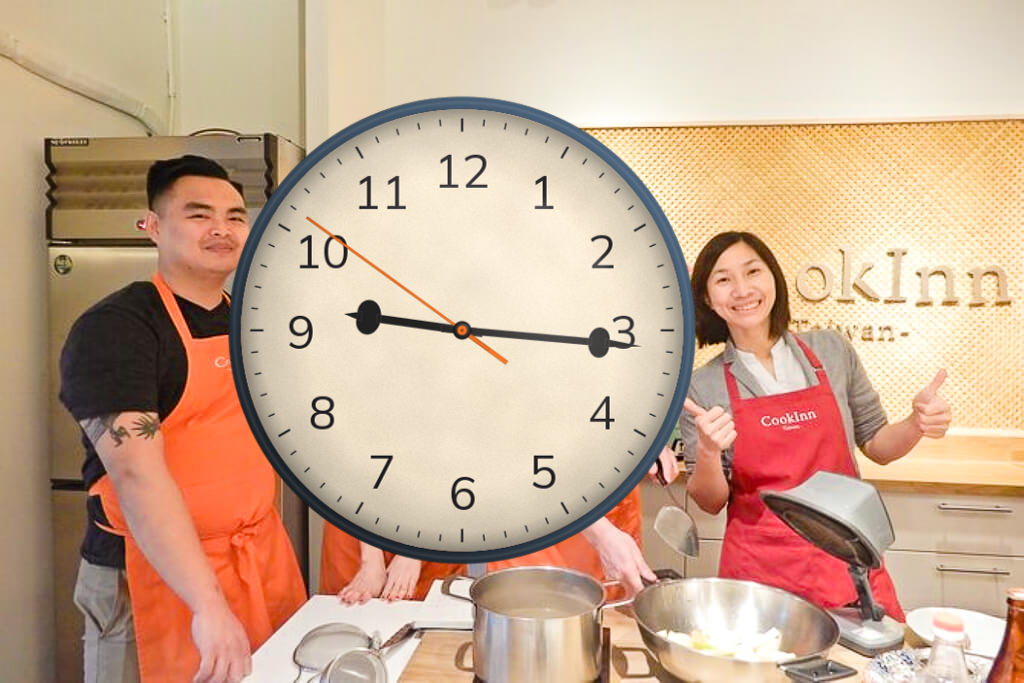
9:15:51
